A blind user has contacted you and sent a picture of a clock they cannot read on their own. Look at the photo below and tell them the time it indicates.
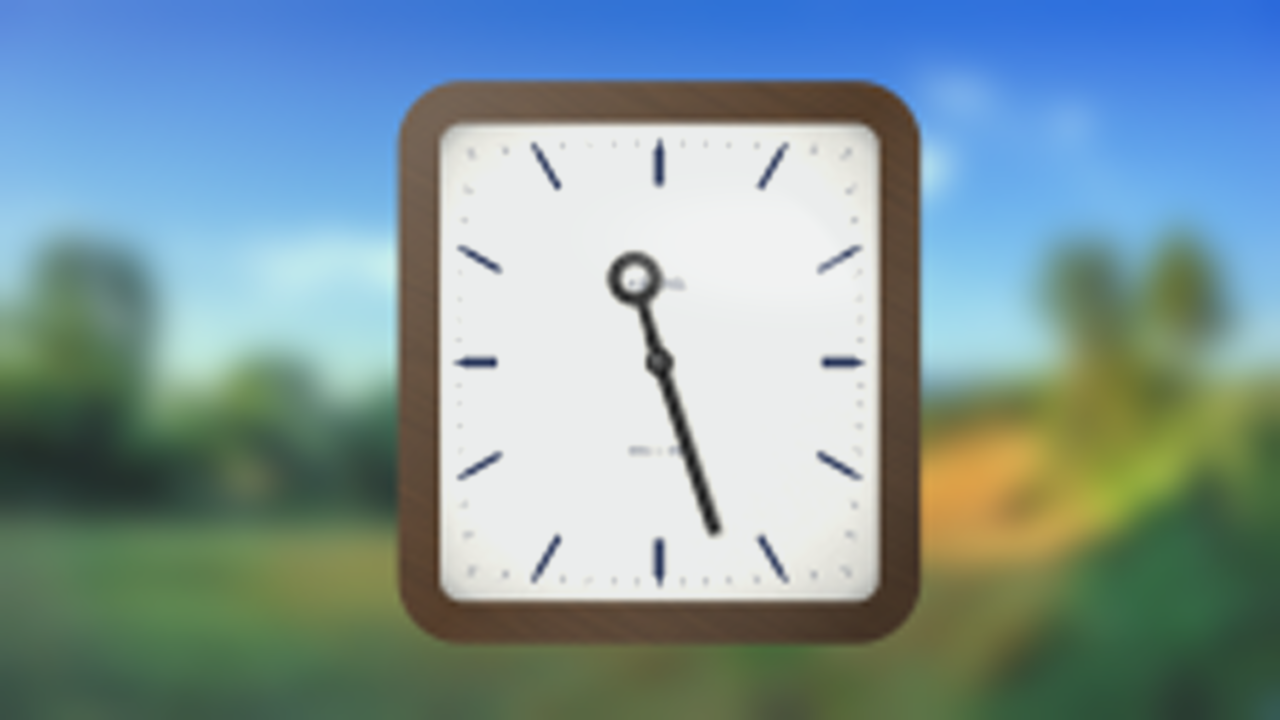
11:27
